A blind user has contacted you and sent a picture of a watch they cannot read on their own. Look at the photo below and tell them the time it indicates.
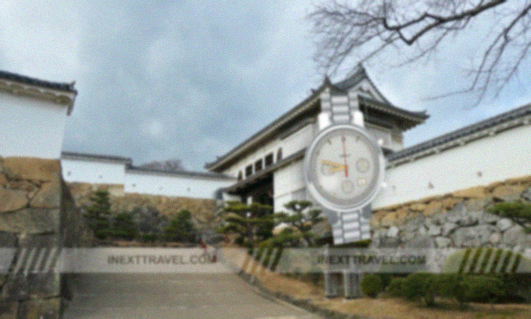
8:48
